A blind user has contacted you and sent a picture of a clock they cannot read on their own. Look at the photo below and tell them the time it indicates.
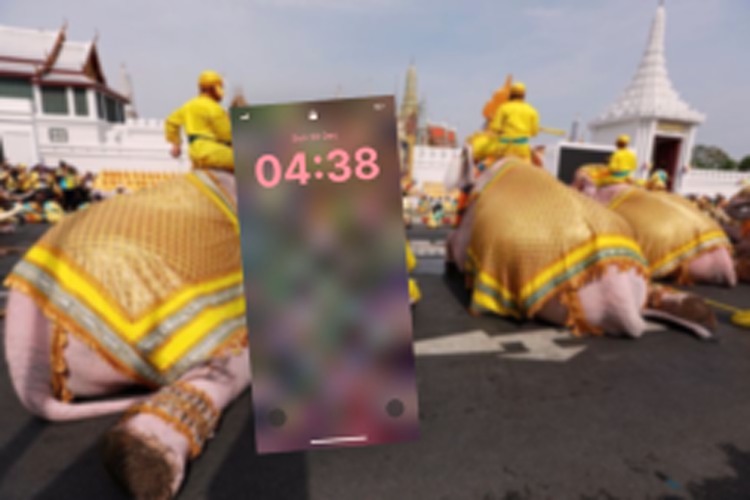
4:38
